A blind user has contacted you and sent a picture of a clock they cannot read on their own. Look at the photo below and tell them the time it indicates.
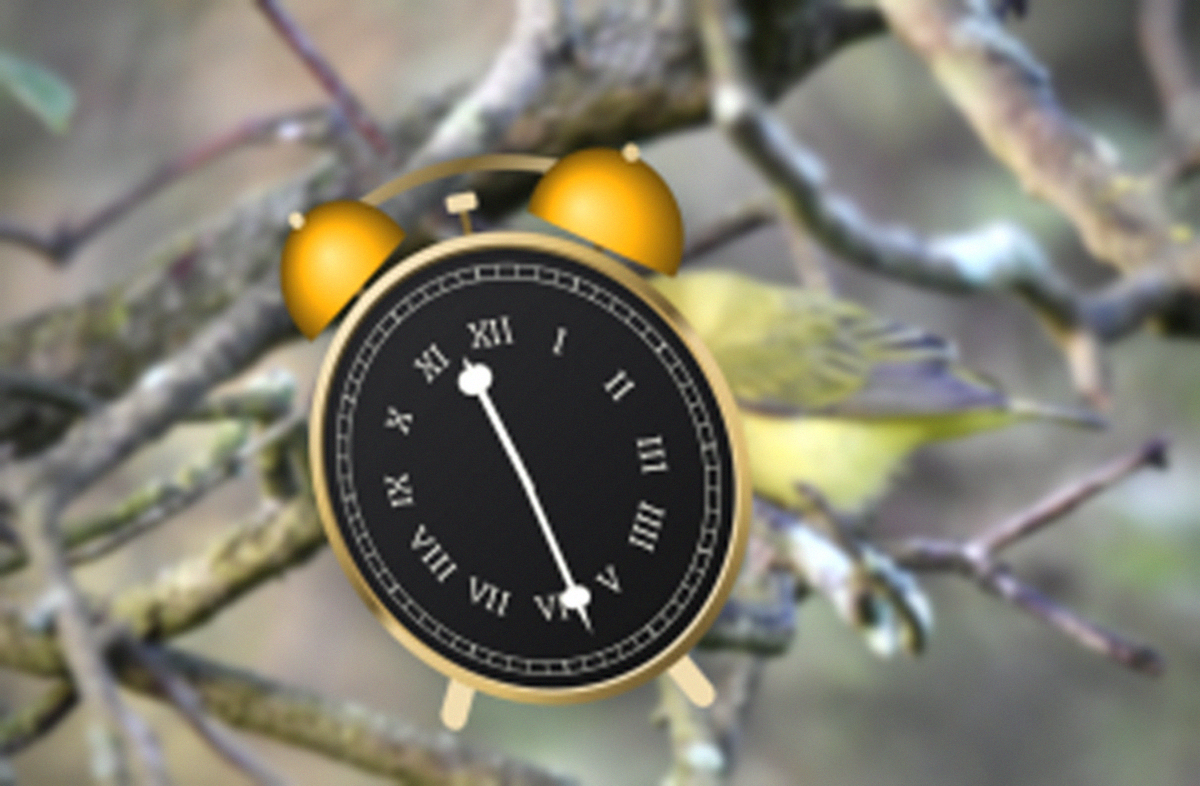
11:28
